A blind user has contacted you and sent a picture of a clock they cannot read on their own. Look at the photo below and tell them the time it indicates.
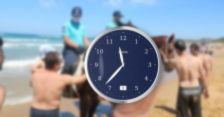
11:37
